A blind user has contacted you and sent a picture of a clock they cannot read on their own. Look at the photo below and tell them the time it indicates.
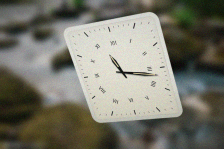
11:17
